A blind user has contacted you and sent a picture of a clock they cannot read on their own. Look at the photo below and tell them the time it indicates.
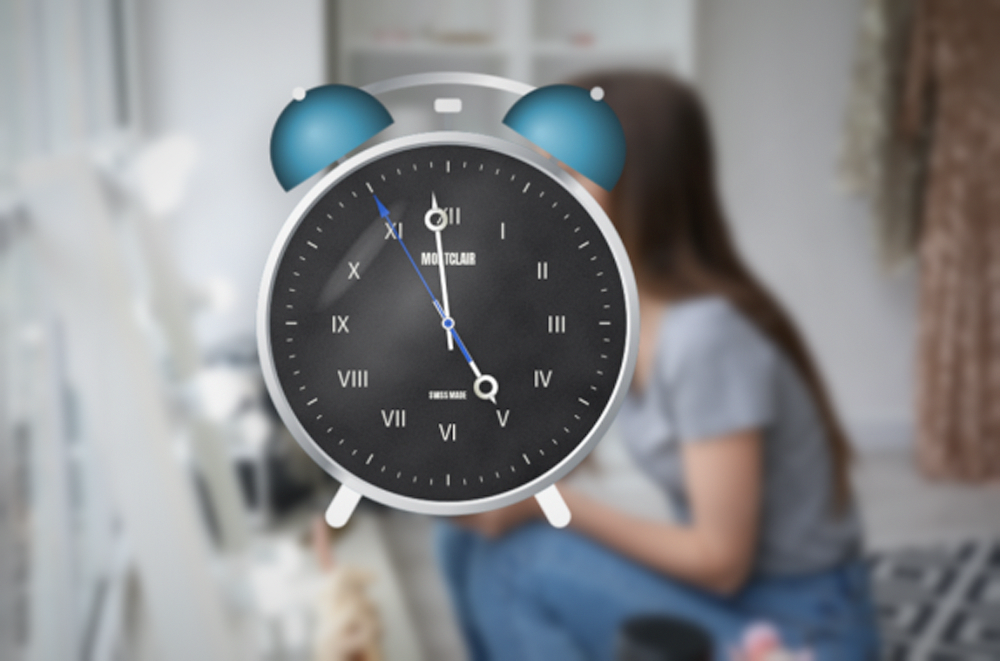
4:58:55
